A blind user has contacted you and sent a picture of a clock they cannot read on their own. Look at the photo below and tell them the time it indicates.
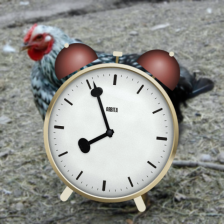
7:56
